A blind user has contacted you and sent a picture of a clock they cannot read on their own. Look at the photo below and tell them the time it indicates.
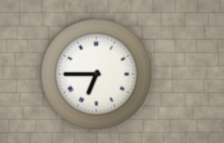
6:45
